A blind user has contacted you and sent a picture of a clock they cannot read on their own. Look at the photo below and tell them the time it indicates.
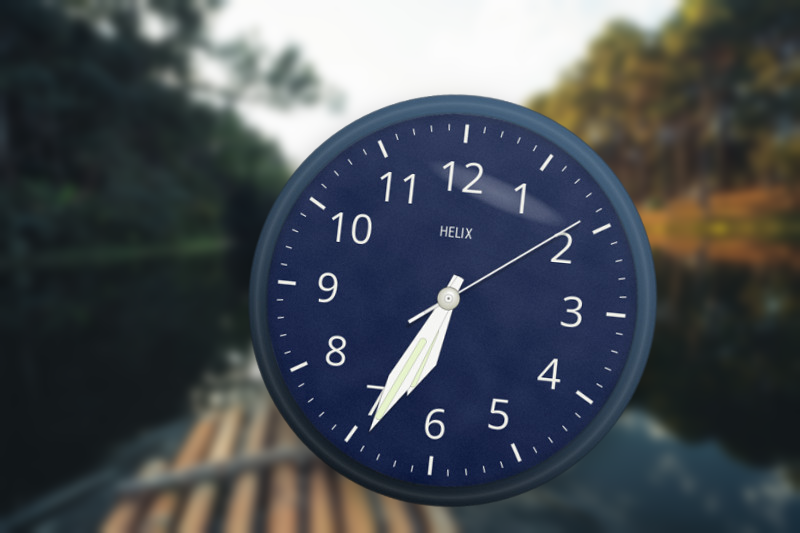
6:34:09
